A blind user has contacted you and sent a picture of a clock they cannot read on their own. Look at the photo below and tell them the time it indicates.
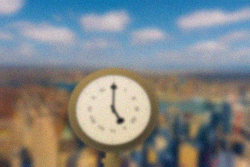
5:00
